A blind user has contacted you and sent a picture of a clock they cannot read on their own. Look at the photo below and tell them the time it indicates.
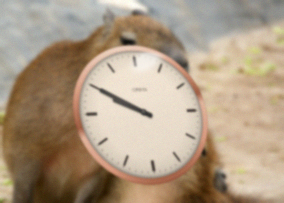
9:50
